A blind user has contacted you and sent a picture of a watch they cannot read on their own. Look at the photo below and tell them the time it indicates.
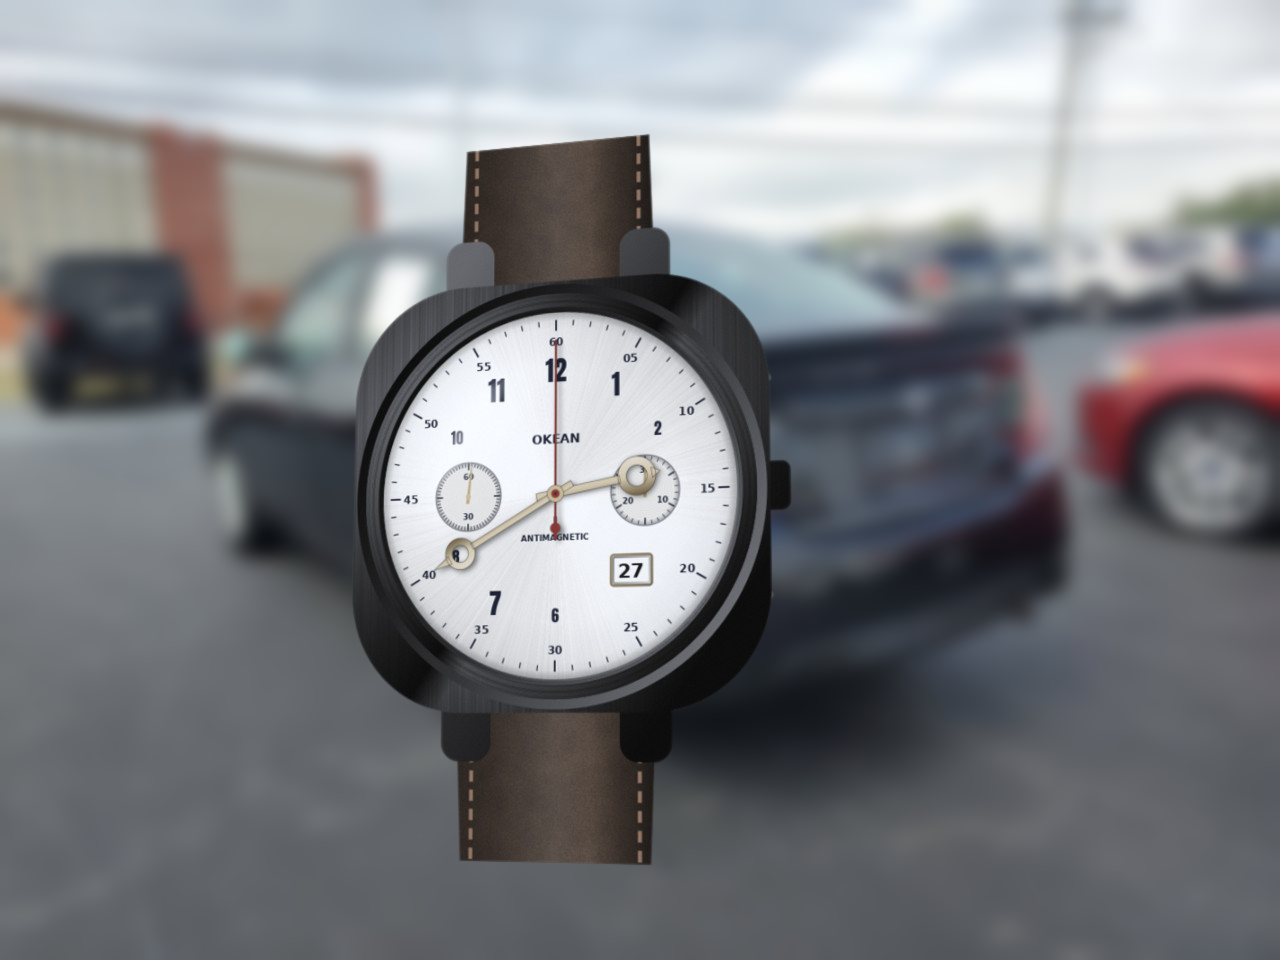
2:40:01
